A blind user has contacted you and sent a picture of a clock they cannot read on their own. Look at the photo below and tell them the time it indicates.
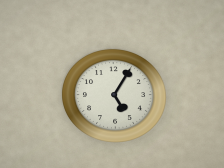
5:05
